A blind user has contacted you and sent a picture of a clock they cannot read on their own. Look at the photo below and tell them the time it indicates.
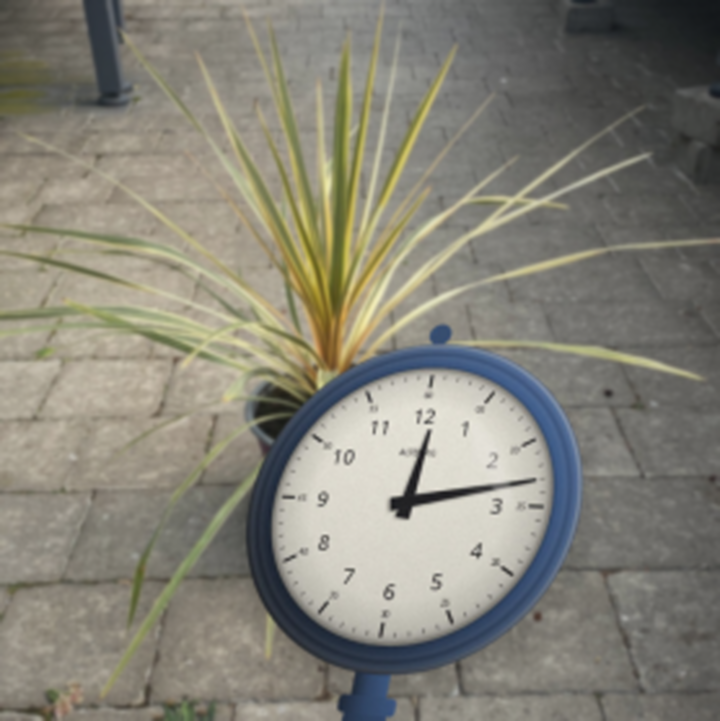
12:13
